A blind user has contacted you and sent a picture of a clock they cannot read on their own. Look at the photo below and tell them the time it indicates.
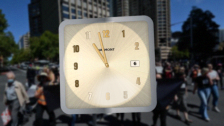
10:58
